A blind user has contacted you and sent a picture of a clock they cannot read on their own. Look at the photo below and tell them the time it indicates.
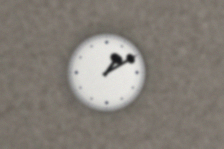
1:10
